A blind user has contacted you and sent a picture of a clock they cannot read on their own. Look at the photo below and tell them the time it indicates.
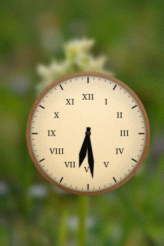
6:29
